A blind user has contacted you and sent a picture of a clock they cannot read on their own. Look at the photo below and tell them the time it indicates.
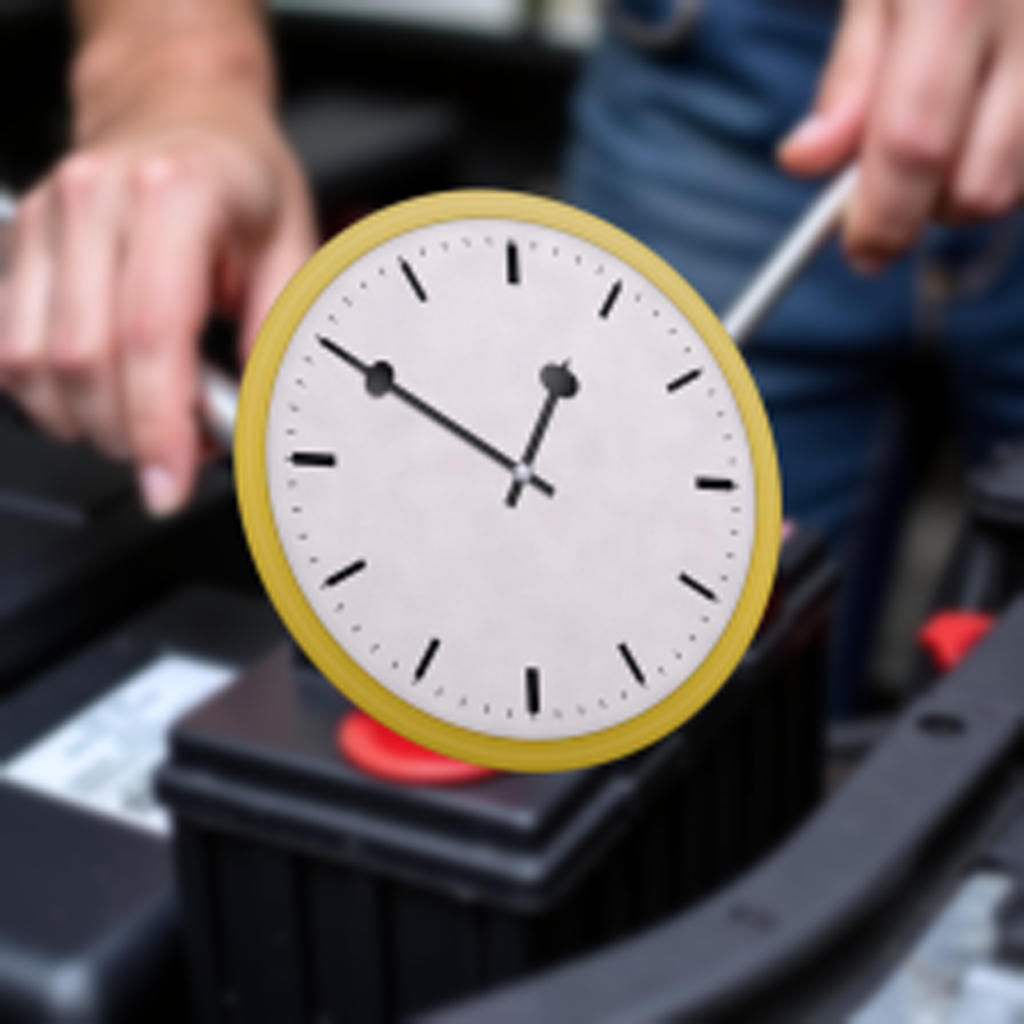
12:50
